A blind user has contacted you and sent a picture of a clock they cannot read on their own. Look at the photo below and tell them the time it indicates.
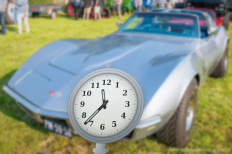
11:37
